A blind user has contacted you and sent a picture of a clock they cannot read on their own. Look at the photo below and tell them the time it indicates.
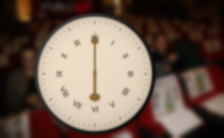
6:00
